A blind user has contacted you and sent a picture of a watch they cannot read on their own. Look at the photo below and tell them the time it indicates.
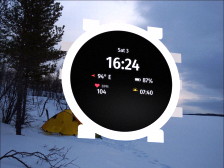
16:24
